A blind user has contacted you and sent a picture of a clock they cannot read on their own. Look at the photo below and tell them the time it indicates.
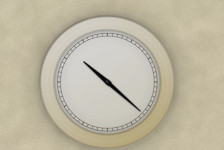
10:22
